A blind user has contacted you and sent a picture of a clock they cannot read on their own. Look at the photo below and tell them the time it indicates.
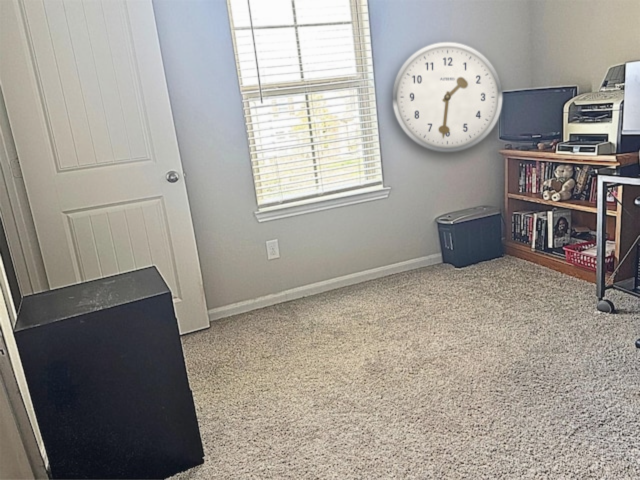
1:31
